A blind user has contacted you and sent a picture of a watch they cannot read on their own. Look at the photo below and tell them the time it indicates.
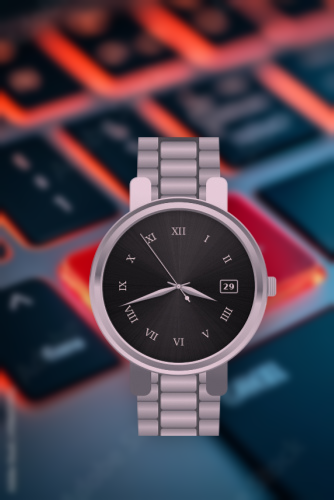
3:41:54
